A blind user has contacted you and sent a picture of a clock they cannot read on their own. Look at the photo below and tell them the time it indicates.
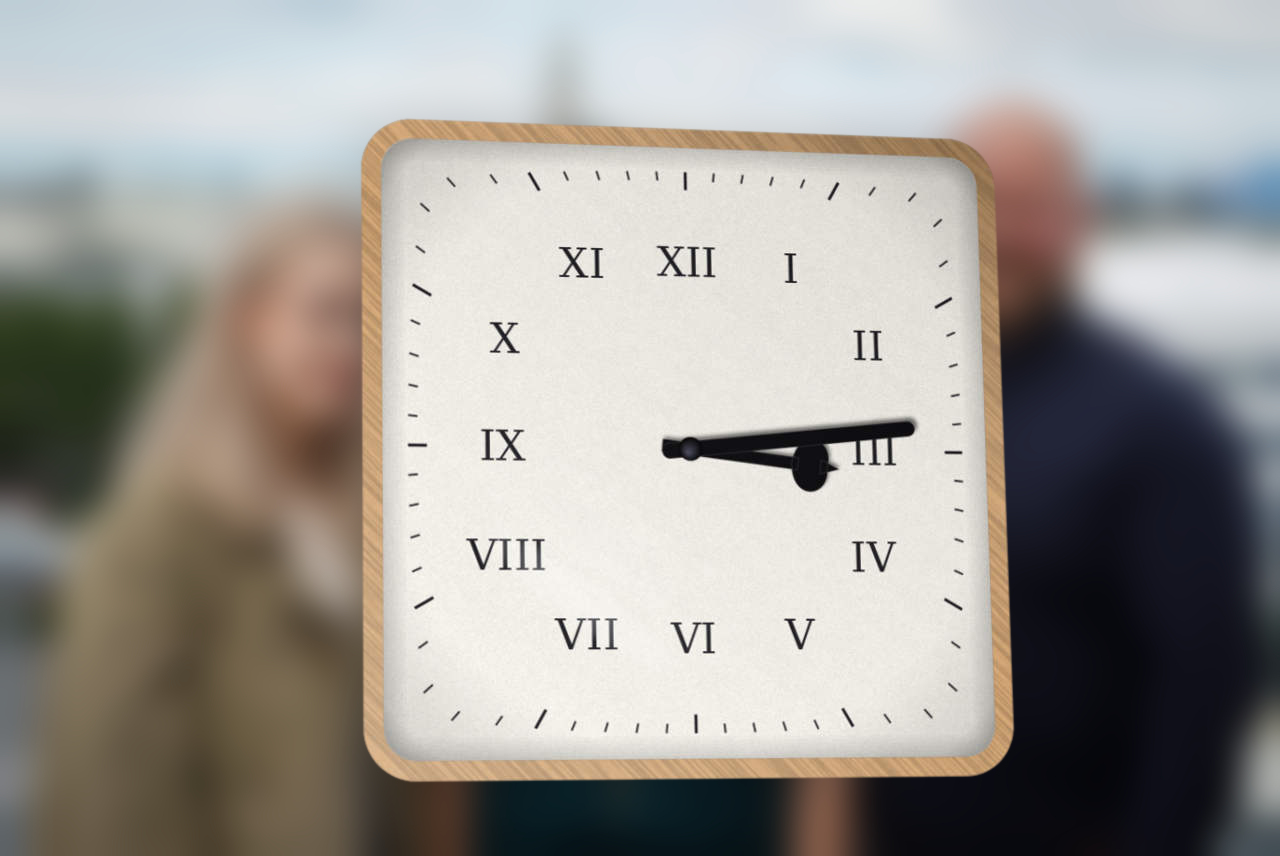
3:14
